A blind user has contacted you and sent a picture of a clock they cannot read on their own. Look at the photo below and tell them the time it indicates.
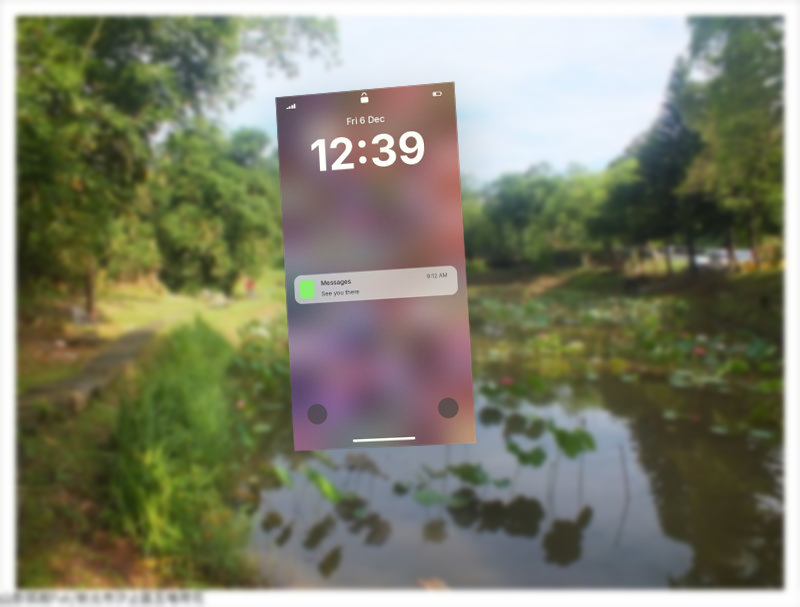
12:39
